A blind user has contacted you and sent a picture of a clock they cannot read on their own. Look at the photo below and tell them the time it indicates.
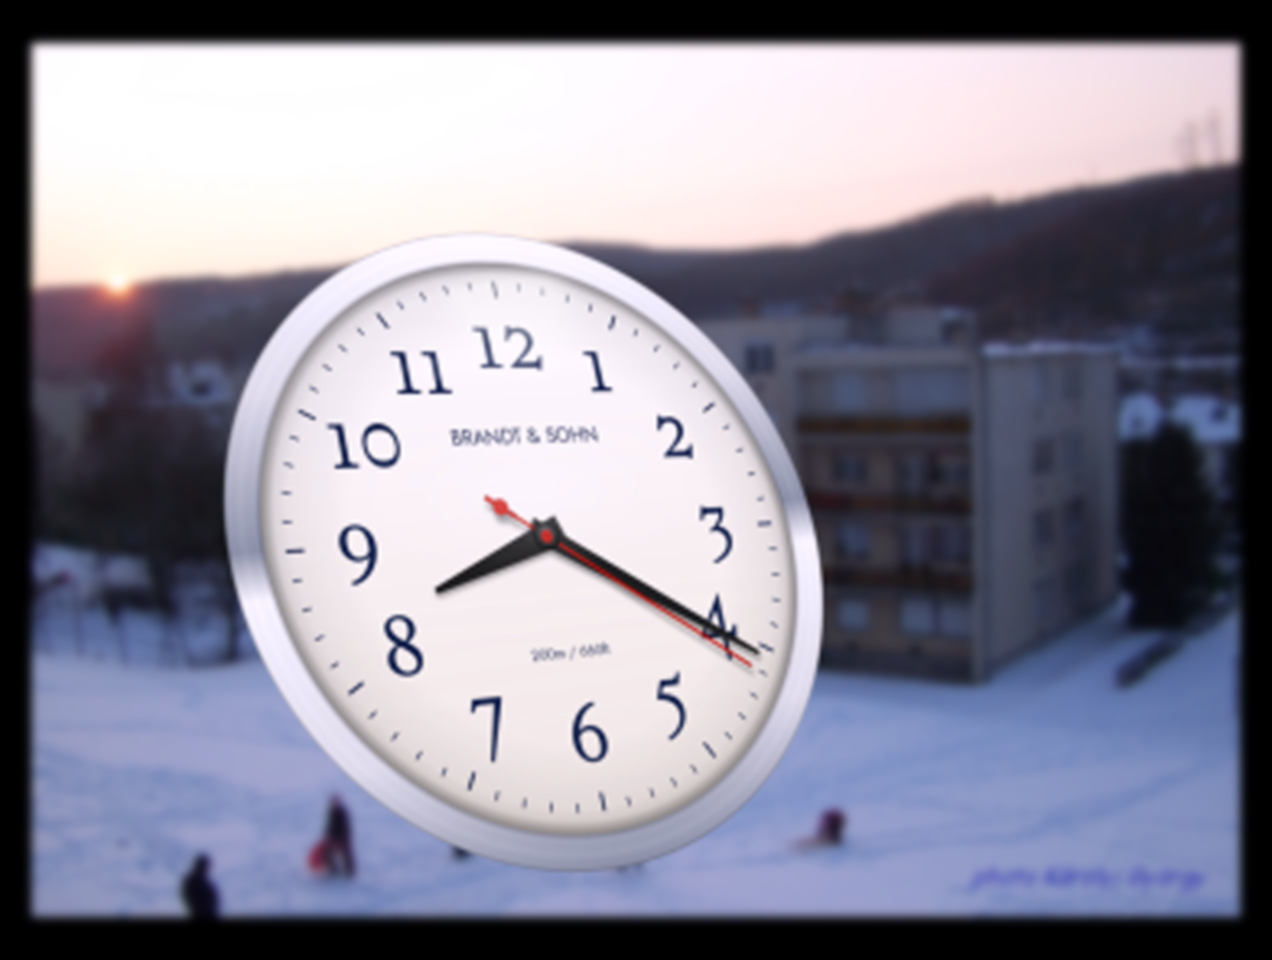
8:20:21
